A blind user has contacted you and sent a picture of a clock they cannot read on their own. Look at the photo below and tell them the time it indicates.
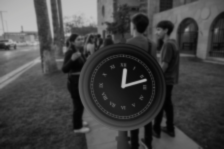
12:12
